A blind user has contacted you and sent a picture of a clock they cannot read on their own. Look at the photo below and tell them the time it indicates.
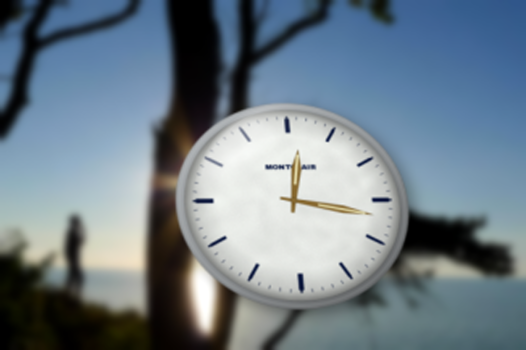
12:17
